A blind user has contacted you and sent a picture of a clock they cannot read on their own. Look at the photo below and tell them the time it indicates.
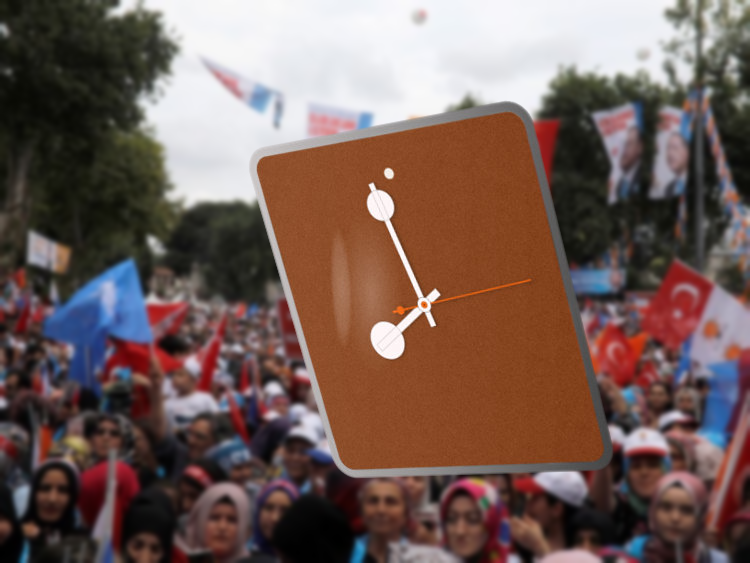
7:58:14
